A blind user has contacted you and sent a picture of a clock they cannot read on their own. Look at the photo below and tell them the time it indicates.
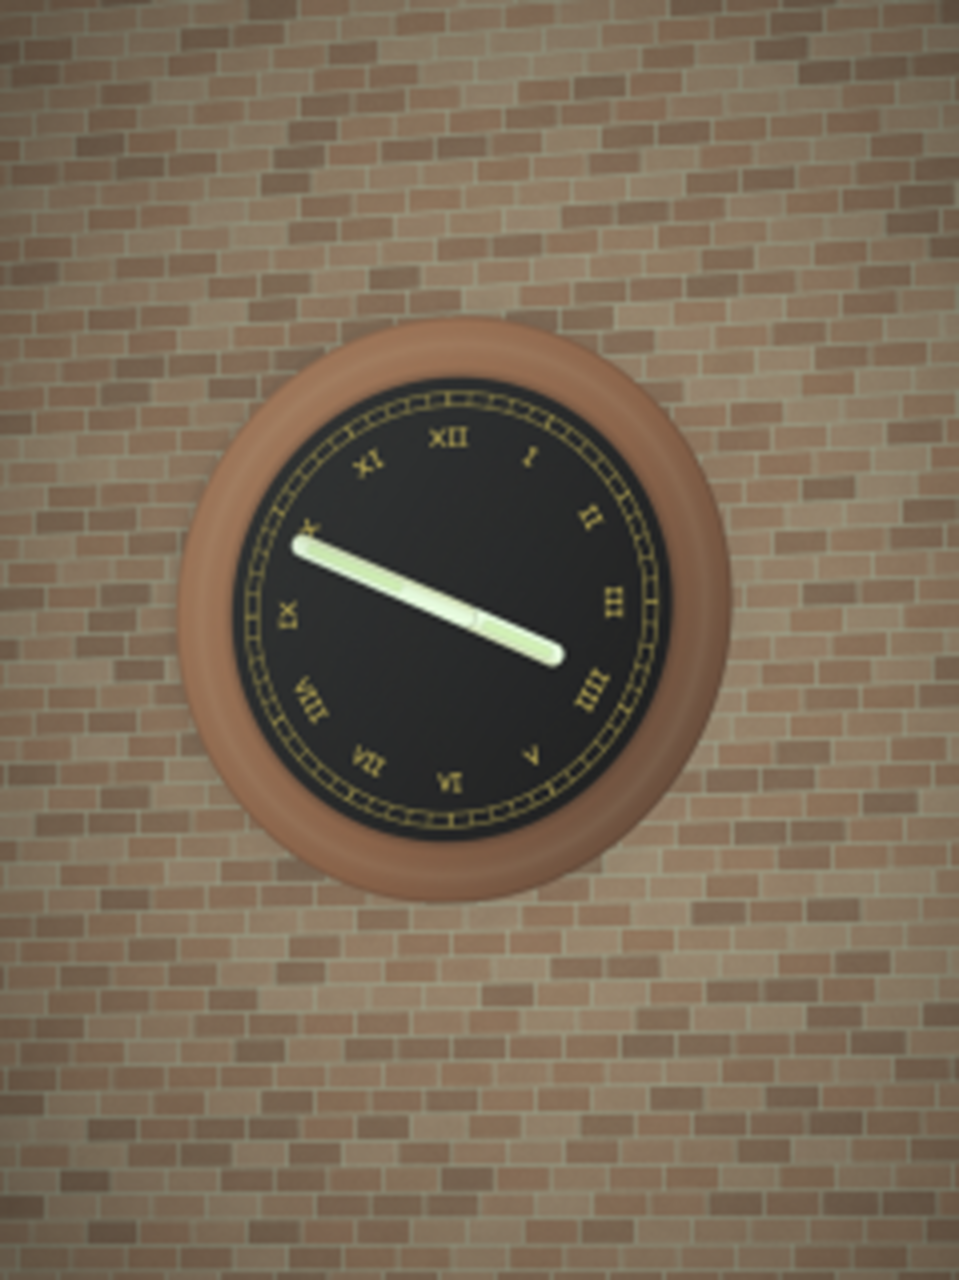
3:49
